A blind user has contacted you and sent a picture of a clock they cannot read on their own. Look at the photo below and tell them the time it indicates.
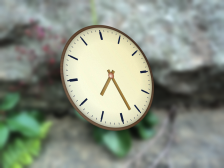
7:27
